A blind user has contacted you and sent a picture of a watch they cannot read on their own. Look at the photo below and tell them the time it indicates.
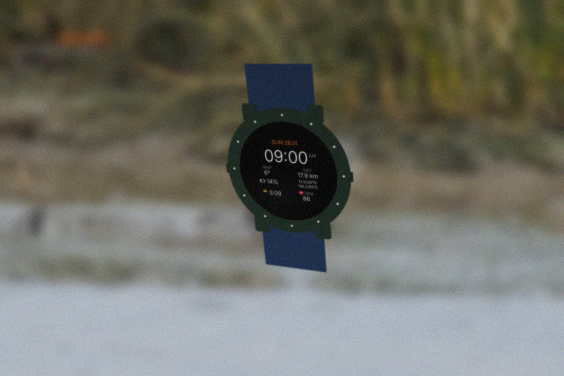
9:00
